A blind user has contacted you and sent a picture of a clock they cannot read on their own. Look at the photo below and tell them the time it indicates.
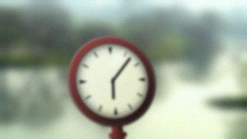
6:07
